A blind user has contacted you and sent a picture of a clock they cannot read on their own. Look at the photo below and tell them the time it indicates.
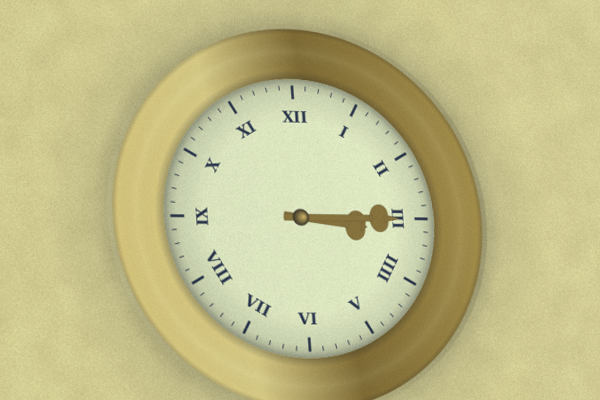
3:15
